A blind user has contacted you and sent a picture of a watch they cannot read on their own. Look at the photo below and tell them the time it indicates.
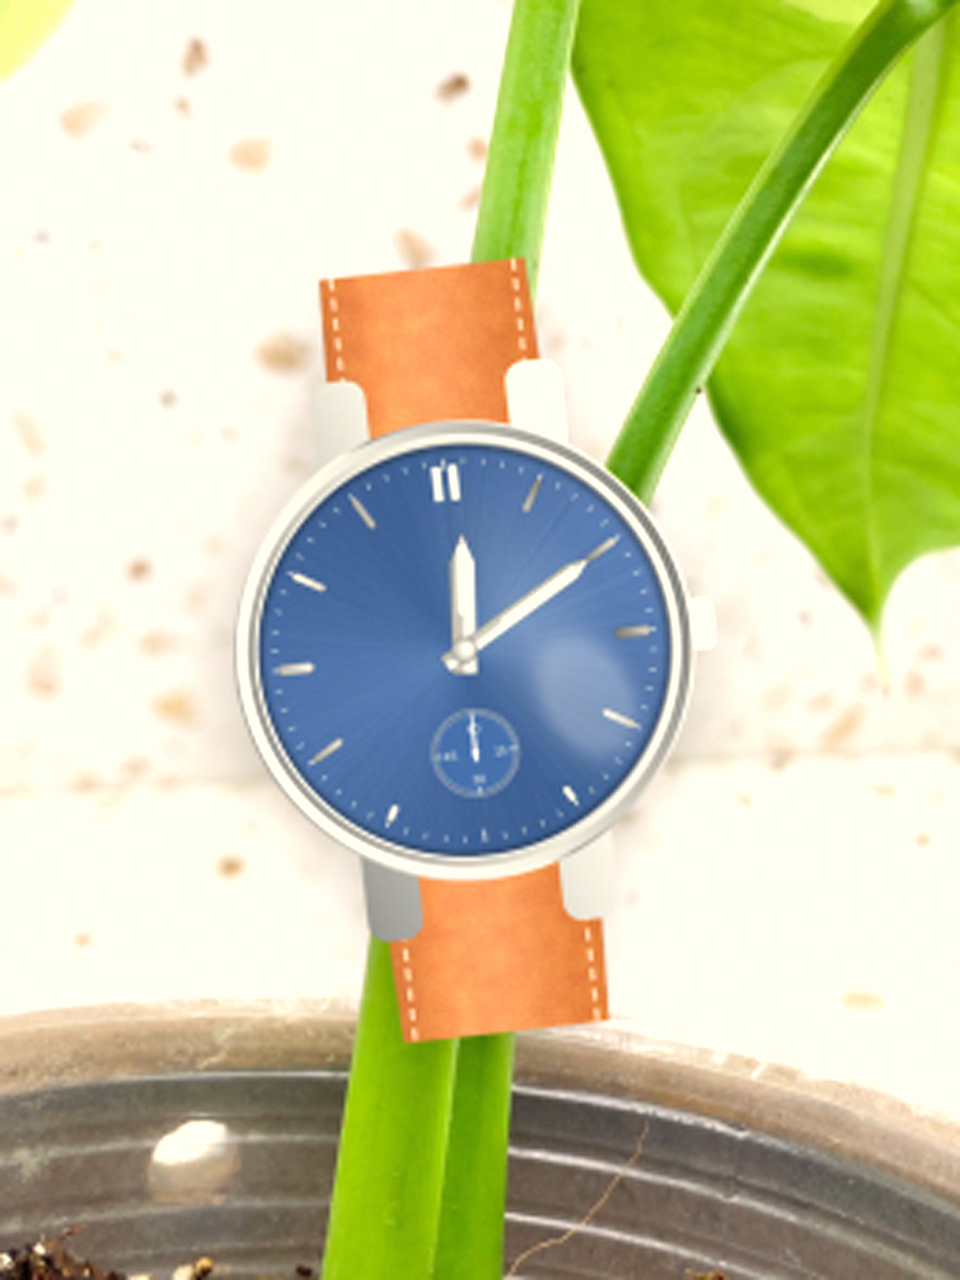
12:10
